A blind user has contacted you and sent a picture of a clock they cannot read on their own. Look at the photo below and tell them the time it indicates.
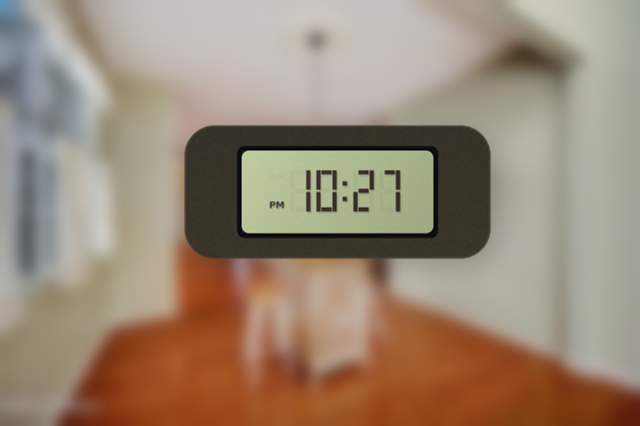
10:27
